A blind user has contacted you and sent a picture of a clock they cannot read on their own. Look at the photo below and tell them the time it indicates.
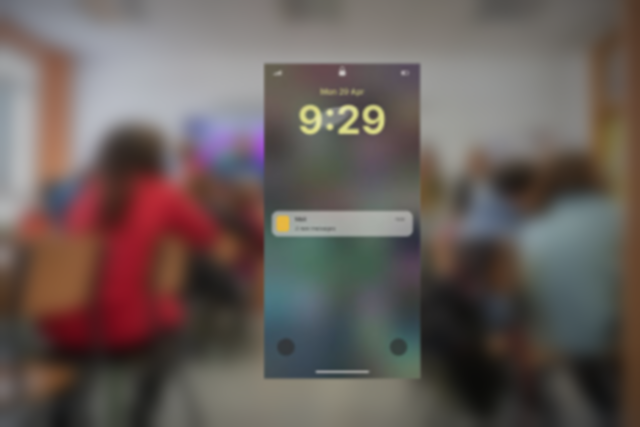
9:29
